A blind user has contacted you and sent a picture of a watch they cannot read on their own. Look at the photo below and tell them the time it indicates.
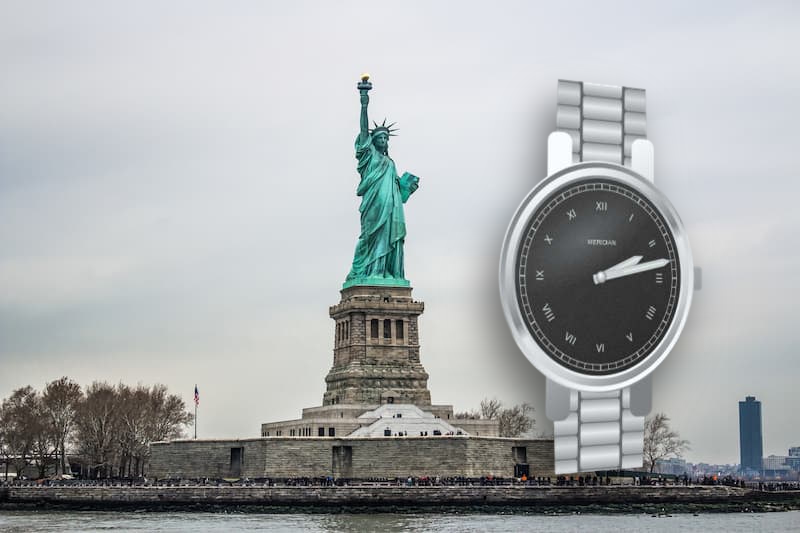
2:13
